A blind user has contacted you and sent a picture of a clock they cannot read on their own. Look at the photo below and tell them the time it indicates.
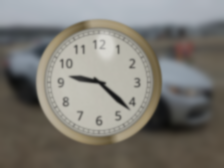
9:22
